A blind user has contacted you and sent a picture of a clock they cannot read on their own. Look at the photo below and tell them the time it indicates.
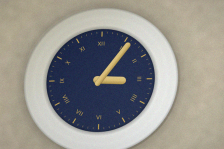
3:06
